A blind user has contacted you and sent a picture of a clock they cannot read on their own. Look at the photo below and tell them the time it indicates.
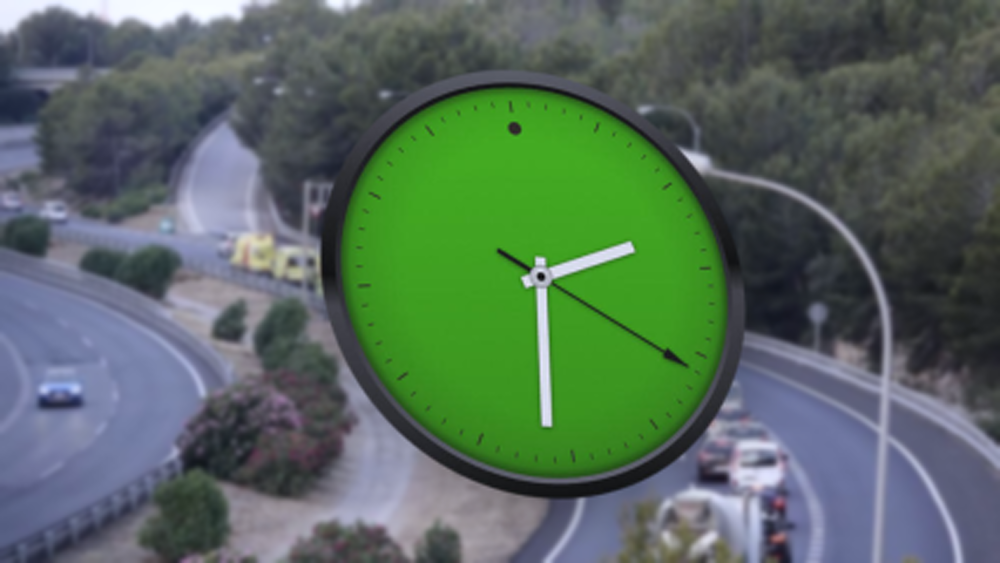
2:31:21
